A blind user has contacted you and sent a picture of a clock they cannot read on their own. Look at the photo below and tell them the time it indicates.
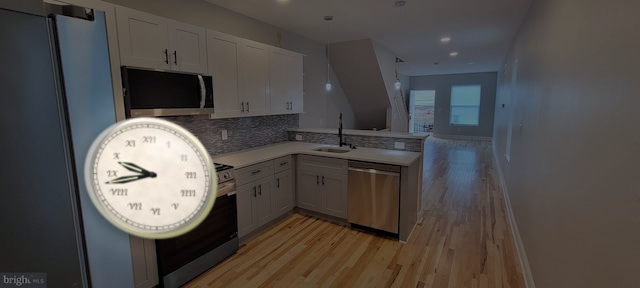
9:43
